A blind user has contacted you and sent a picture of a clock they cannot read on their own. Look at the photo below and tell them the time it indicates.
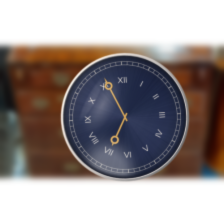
6:56
